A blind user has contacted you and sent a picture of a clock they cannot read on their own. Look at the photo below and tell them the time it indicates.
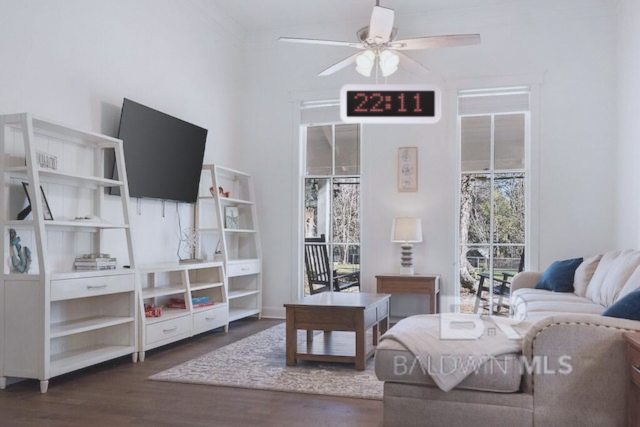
22:11
